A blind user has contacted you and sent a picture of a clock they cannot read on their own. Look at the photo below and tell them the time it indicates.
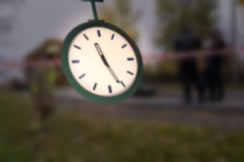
11:26
